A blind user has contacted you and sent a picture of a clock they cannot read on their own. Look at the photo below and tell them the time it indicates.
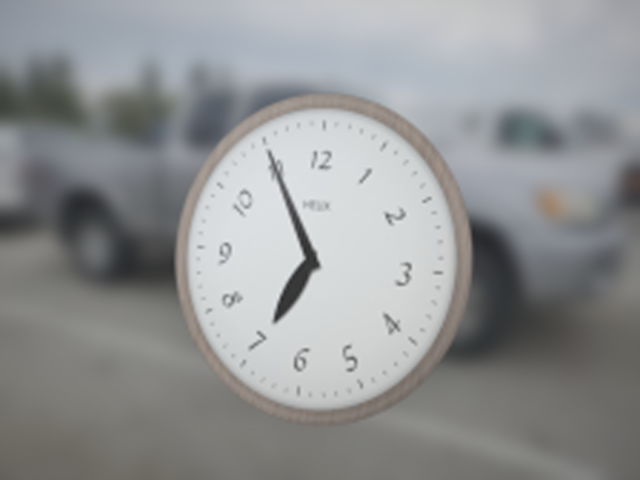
6:55
